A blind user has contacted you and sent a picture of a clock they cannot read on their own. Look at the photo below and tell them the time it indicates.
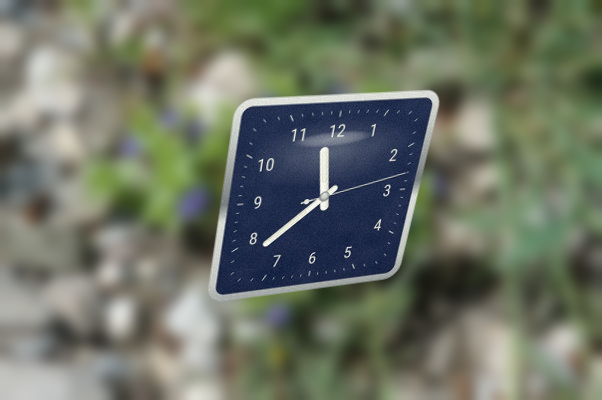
11:38:13
